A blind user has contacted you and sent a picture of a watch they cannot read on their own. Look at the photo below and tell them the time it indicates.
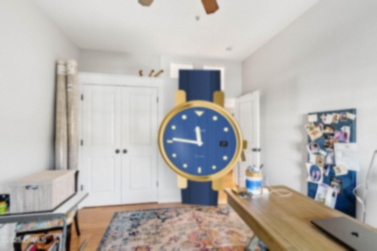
11:46
